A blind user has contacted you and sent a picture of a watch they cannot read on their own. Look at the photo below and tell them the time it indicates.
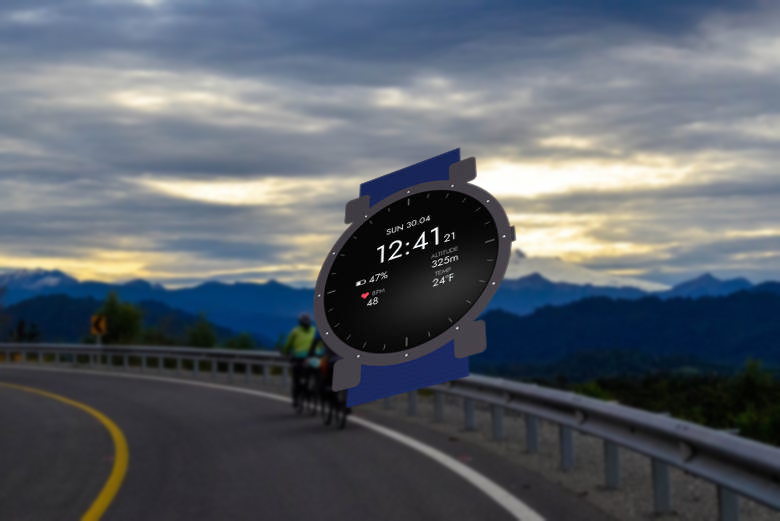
12:41:21
